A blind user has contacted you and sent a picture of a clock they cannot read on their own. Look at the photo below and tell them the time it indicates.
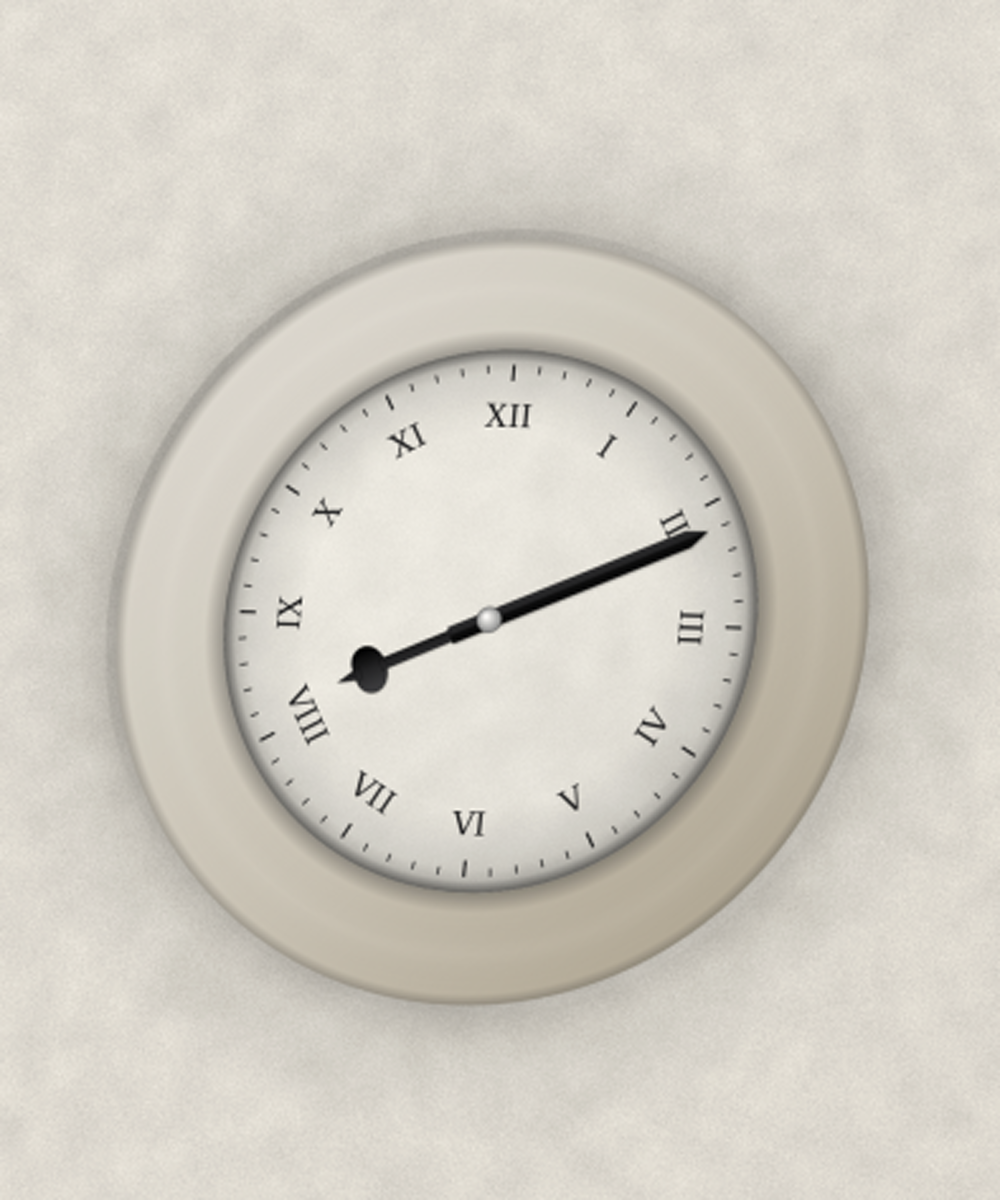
8:11
